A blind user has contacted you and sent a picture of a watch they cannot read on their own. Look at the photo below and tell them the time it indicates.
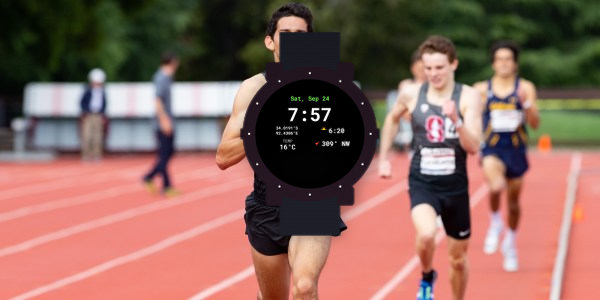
7:57
